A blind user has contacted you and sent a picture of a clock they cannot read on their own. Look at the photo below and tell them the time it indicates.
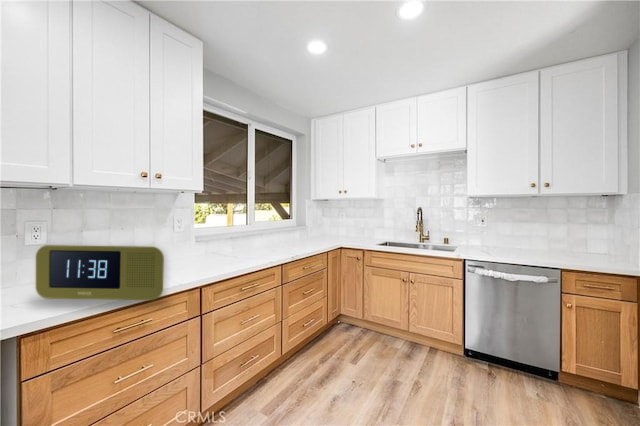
11:38
